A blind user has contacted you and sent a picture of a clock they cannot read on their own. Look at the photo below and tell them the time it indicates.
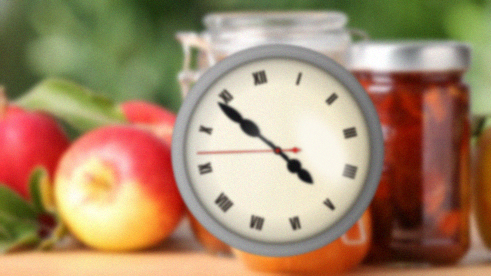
4:53:47
